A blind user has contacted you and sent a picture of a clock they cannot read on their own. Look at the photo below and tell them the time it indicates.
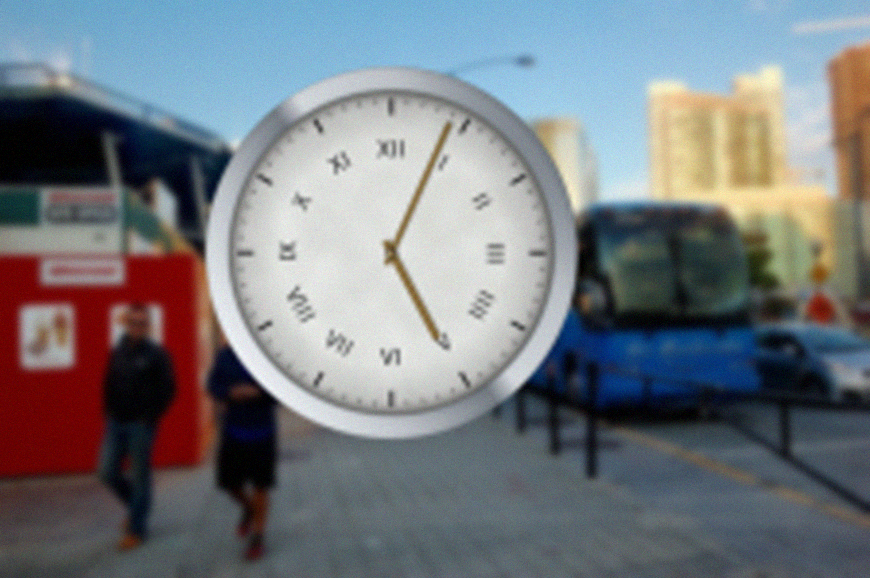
5:04
